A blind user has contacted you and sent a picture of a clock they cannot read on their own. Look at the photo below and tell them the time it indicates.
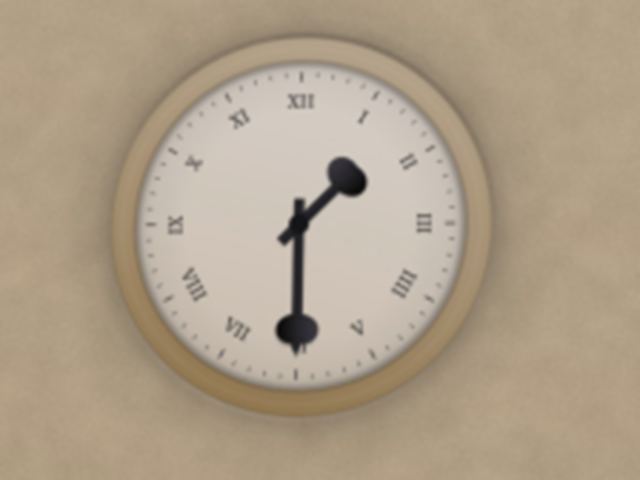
1:30
